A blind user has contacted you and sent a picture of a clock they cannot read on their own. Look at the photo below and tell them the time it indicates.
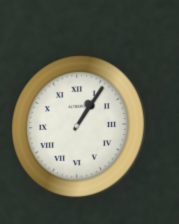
1:06
